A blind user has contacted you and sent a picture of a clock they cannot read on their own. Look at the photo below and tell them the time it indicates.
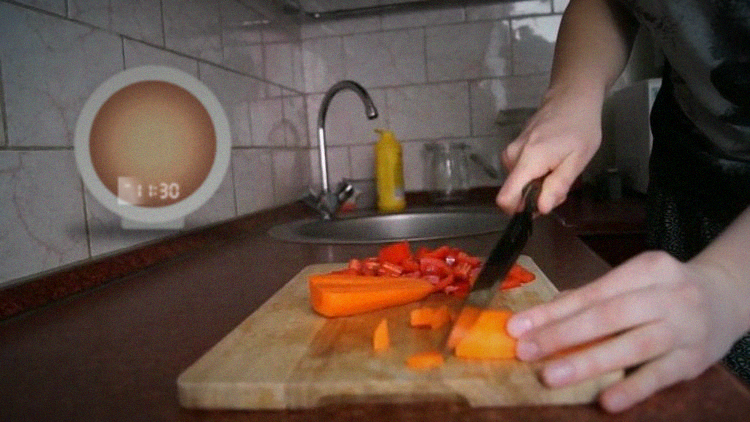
11:30
